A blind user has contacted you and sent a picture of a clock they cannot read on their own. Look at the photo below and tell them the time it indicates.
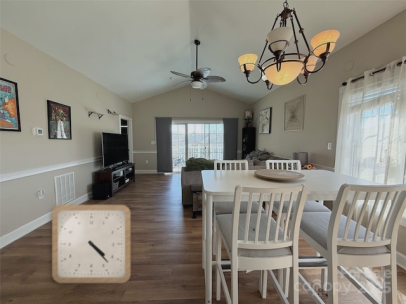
4:23
